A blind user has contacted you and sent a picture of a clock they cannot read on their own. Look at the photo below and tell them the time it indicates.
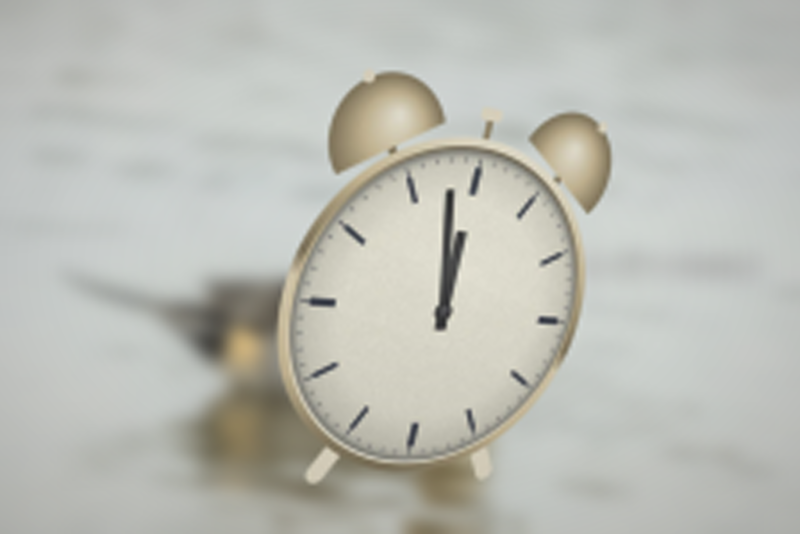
11:58
